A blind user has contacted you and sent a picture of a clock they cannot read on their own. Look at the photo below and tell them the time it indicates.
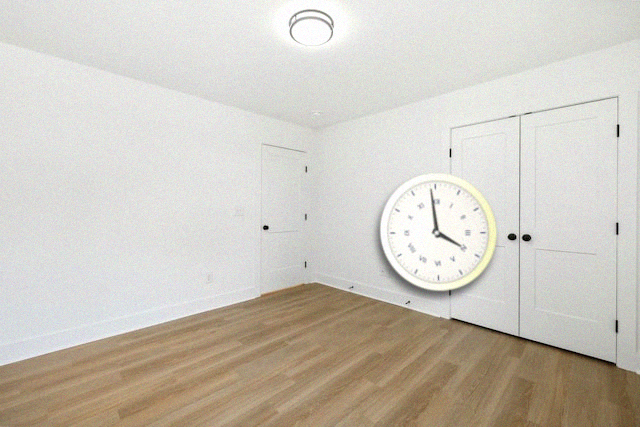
3:59
